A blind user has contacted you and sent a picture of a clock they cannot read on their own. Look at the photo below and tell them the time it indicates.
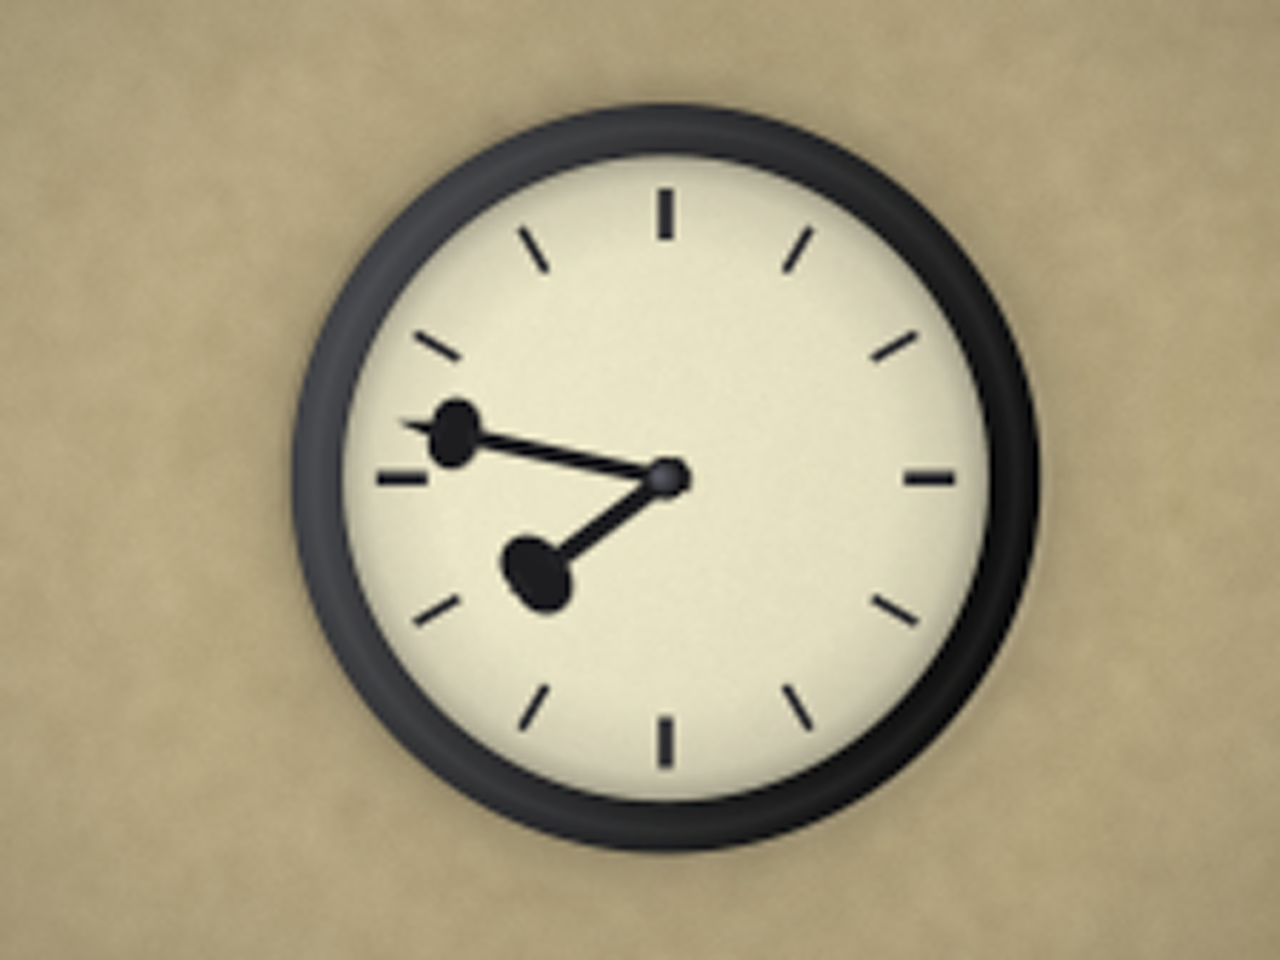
7:47
